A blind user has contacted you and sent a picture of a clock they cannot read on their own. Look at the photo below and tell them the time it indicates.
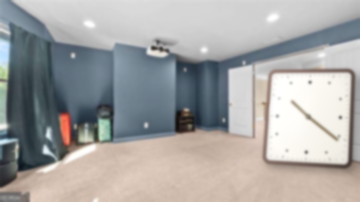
10:21
